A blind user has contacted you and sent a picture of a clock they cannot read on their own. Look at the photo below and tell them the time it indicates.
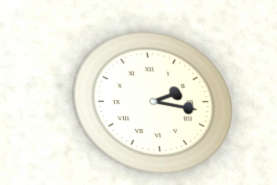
2:17
